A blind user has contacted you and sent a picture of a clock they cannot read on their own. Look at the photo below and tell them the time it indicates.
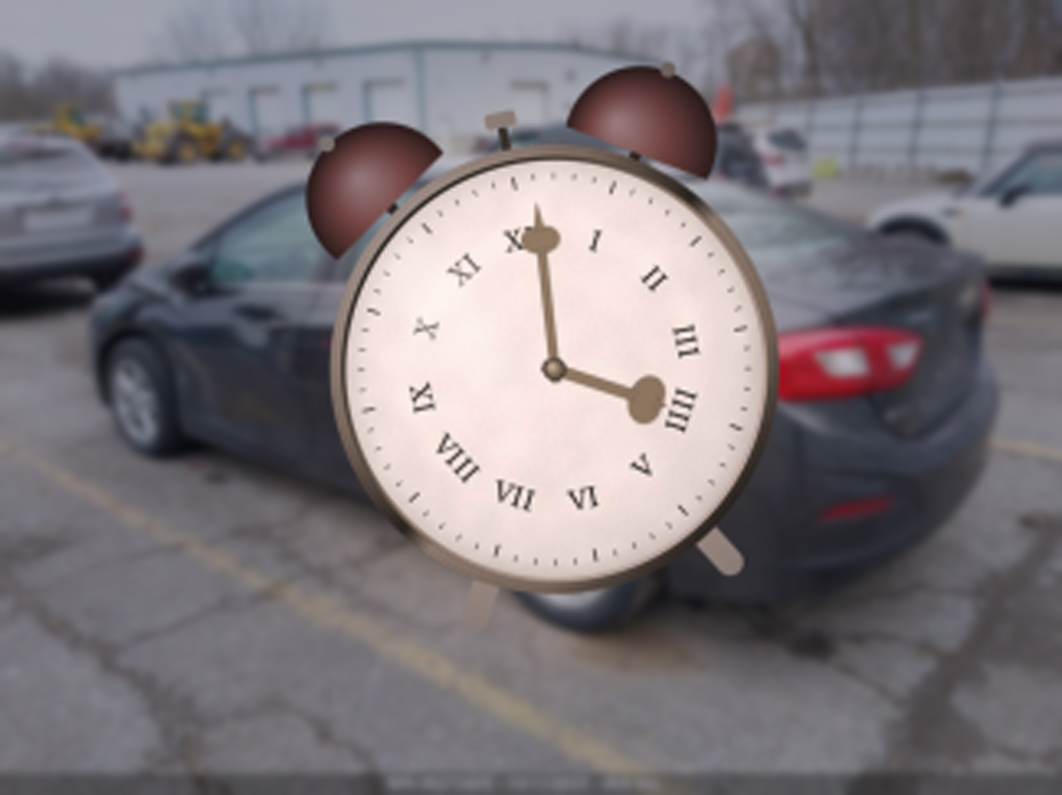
4:01
